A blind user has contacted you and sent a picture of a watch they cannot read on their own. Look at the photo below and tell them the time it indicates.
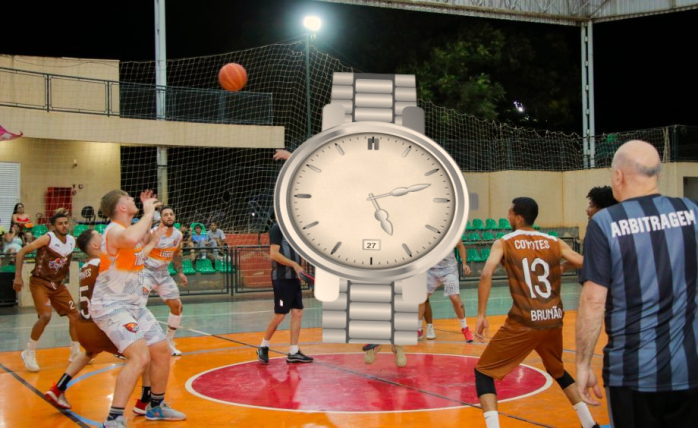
5:12
